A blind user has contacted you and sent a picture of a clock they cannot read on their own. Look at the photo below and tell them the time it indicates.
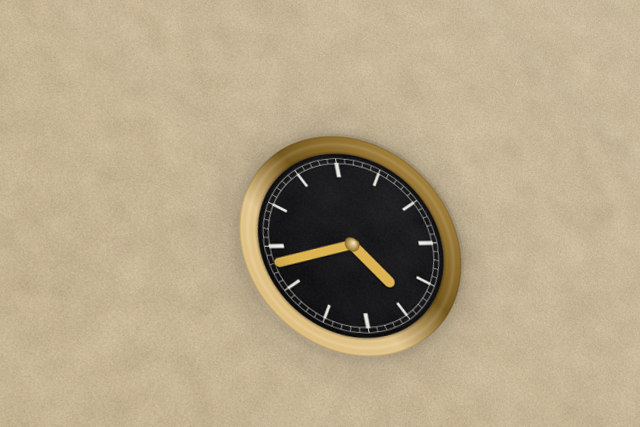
4:43
